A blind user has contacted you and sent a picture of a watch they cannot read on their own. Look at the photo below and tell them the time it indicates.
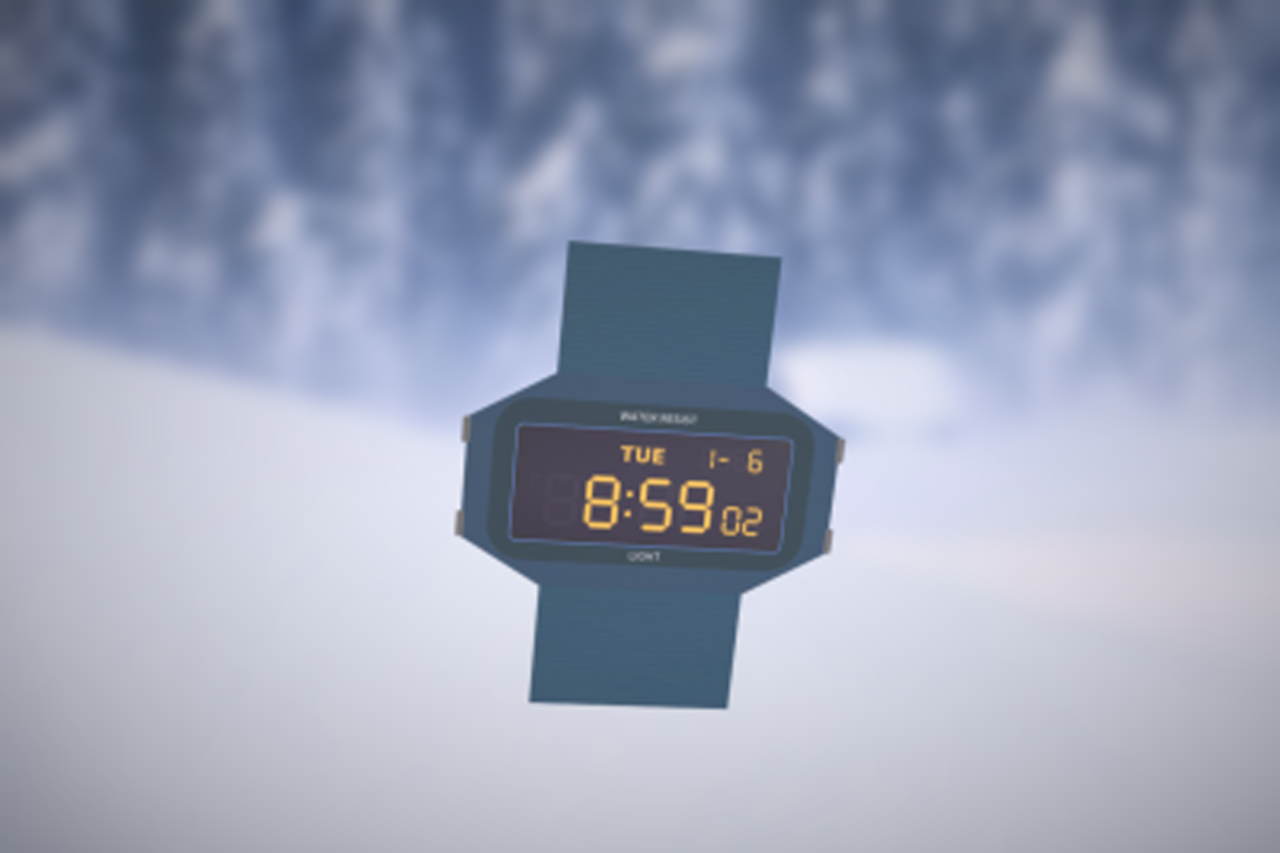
8:59:02
